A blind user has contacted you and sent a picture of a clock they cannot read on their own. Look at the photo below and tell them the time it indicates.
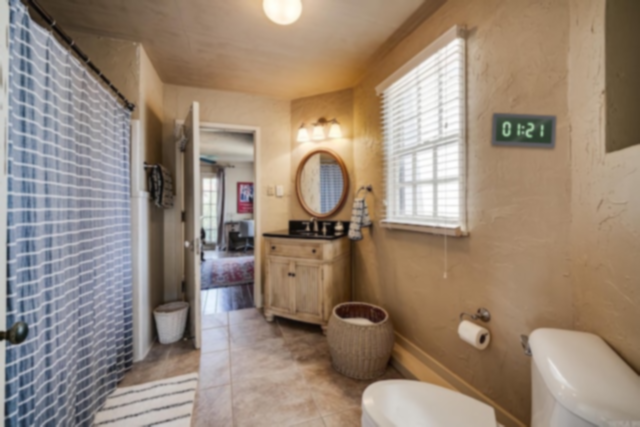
1:21
